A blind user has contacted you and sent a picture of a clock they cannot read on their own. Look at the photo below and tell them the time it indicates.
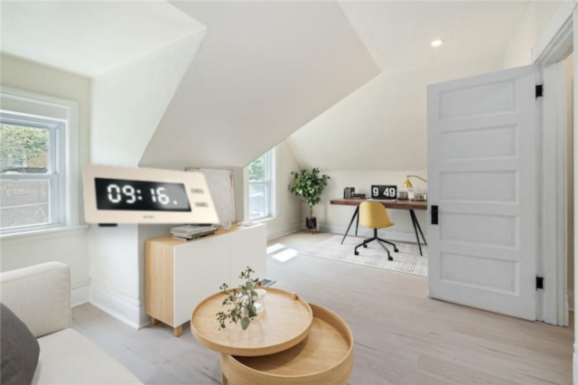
9:16
